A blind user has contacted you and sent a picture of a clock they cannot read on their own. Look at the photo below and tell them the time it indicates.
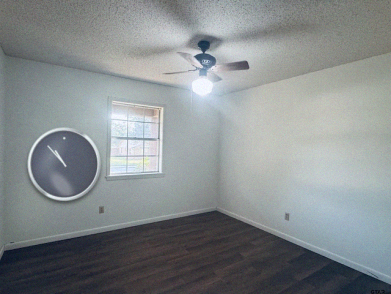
10:53
